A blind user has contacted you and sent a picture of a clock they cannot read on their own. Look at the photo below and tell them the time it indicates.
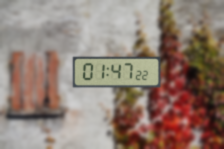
1:47:22
